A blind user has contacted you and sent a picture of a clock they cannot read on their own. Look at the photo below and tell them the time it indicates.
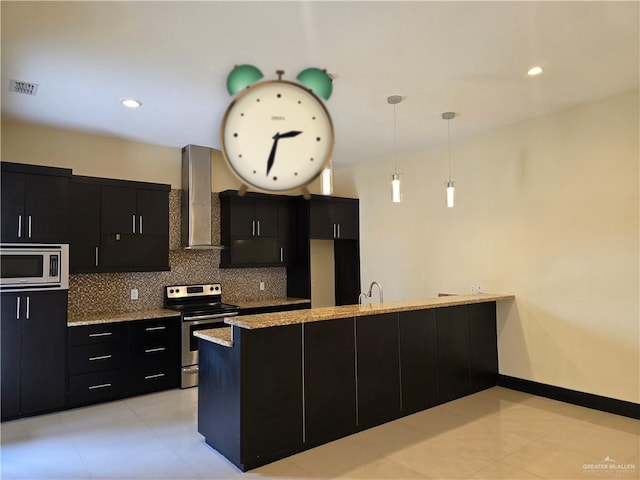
2:32
